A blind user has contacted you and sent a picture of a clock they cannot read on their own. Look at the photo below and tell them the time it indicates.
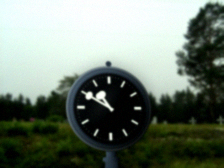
10:50
